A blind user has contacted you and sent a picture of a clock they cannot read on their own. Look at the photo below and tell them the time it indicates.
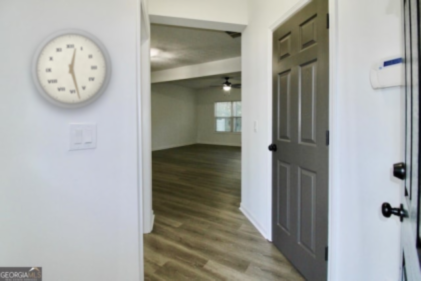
12:28
